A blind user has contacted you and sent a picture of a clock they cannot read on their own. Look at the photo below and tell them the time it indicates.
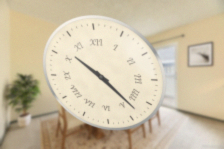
10:23
